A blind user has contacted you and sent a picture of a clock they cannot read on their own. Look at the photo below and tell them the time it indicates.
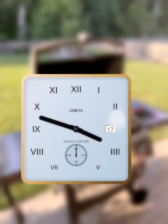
3:48
